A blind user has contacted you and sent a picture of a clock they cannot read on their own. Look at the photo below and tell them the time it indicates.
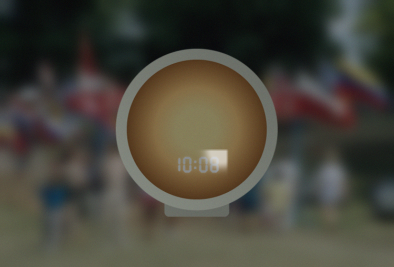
10:08
